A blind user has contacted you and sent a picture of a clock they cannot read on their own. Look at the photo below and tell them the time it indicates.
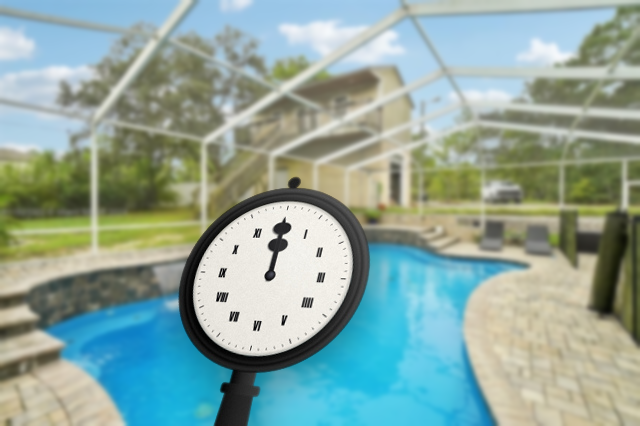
12:00
